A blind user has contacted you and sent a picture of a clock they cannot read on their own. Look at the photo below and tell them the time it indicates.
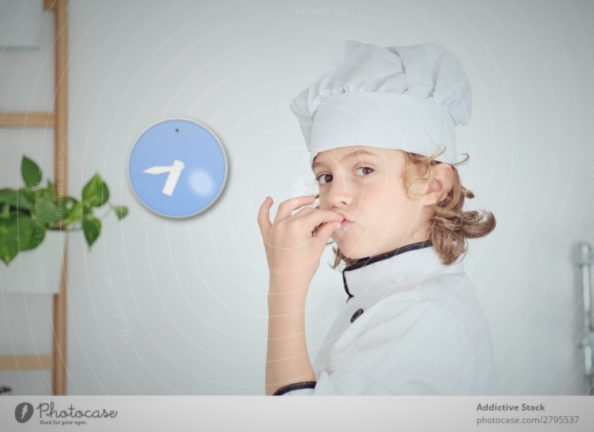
6:44
